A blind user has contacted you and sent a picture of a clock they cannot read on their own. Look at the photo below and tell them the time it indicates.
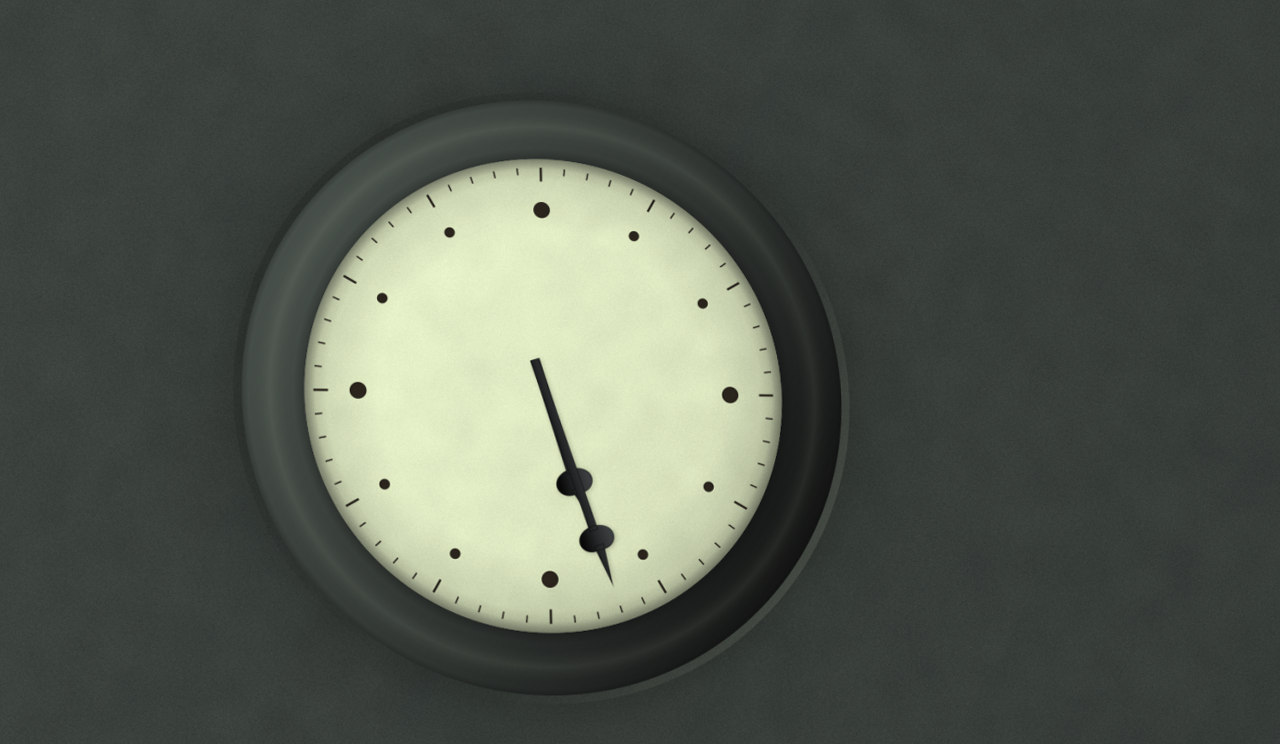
5:27
